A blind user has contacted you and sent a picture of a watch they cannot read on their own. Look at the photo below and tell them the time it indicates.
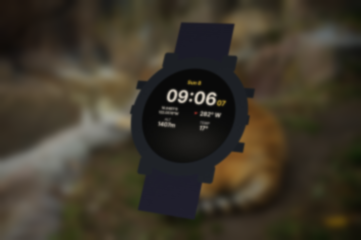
9:06
